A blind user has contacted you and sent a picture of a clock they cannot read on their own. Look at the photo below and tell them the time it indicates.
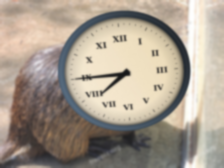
7:45
